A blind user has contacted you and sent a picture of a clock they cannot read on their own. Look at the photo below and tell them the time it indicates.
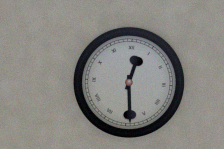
12:29
